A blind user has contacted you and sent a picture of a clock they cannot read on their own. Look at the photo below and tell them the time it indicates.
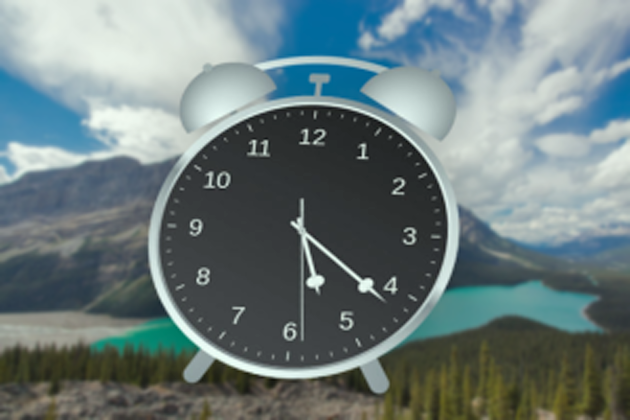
5:21:29
